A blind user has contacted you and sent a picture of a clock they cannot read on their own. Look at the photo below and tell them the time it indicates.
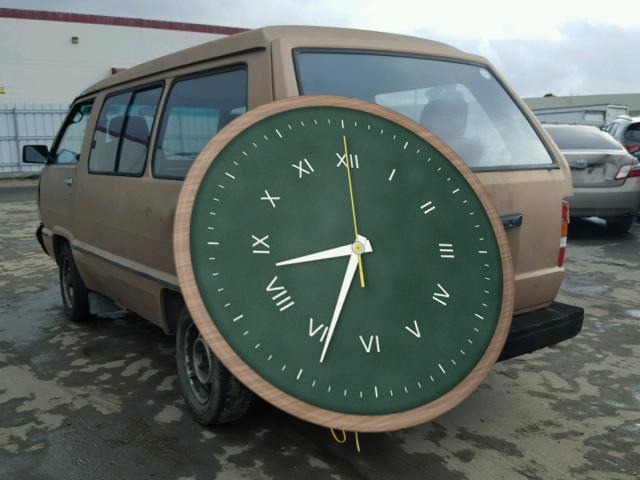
8:34:00
